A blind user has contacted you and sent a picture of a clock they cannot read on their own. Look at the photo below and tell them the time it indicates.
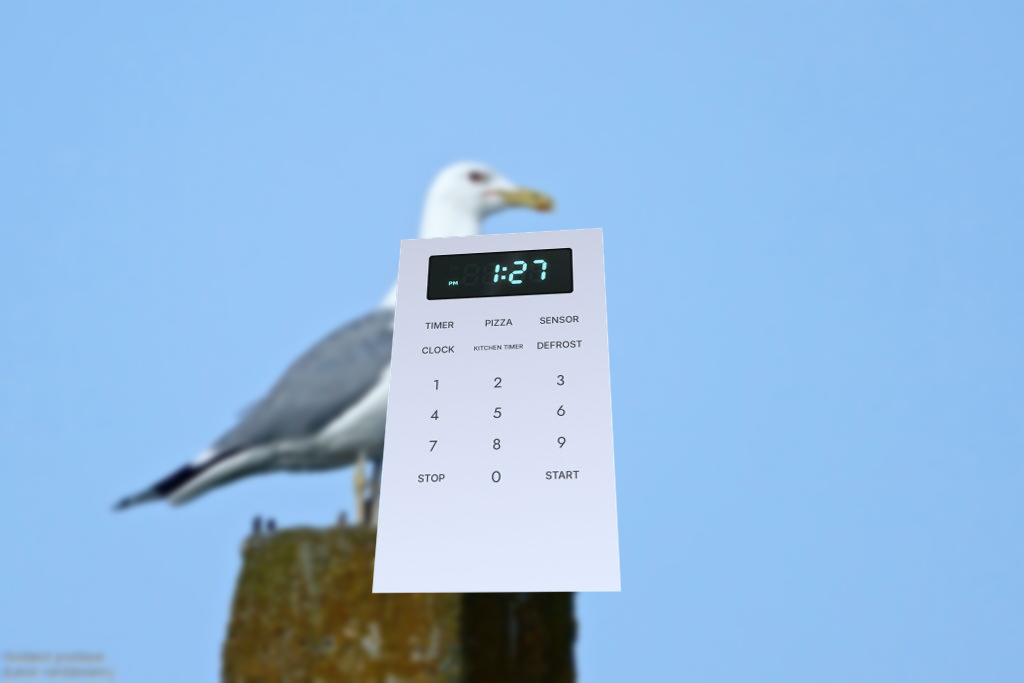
1:27
